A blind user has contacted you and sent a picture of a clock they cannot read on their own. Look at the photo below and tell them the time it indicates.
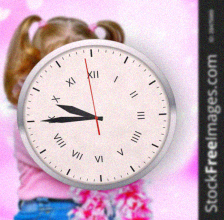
9:44:59
